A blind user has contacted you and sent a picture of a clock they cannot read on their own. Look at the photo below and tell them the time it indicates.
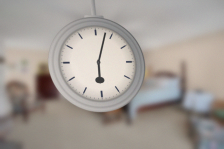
6:03
